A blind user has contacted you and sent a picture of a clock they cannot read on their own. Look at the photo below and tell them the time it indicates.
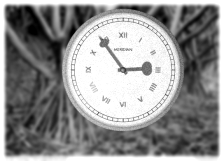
2:54
